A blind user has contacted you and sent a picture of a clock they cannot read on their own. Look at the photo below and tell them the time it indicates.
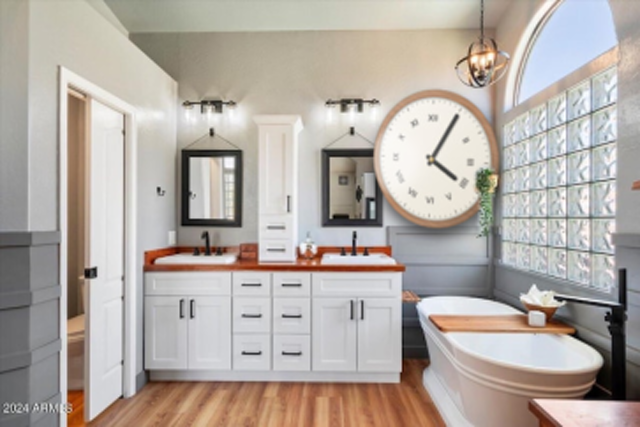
4:05
